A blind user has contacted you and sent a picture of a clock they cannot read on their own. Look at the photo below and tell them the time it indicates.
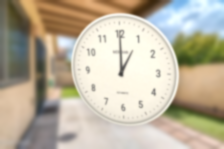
1:00
